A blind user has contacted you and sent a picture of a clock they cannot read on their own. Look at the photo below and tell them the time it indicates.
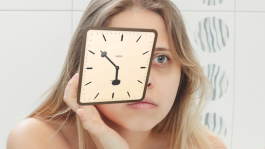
5:52
